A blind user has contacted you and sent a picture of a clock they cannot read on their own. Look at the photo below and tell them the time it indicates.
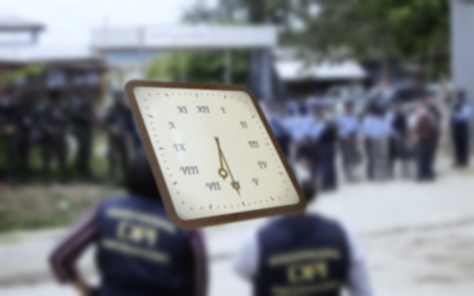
6:30
